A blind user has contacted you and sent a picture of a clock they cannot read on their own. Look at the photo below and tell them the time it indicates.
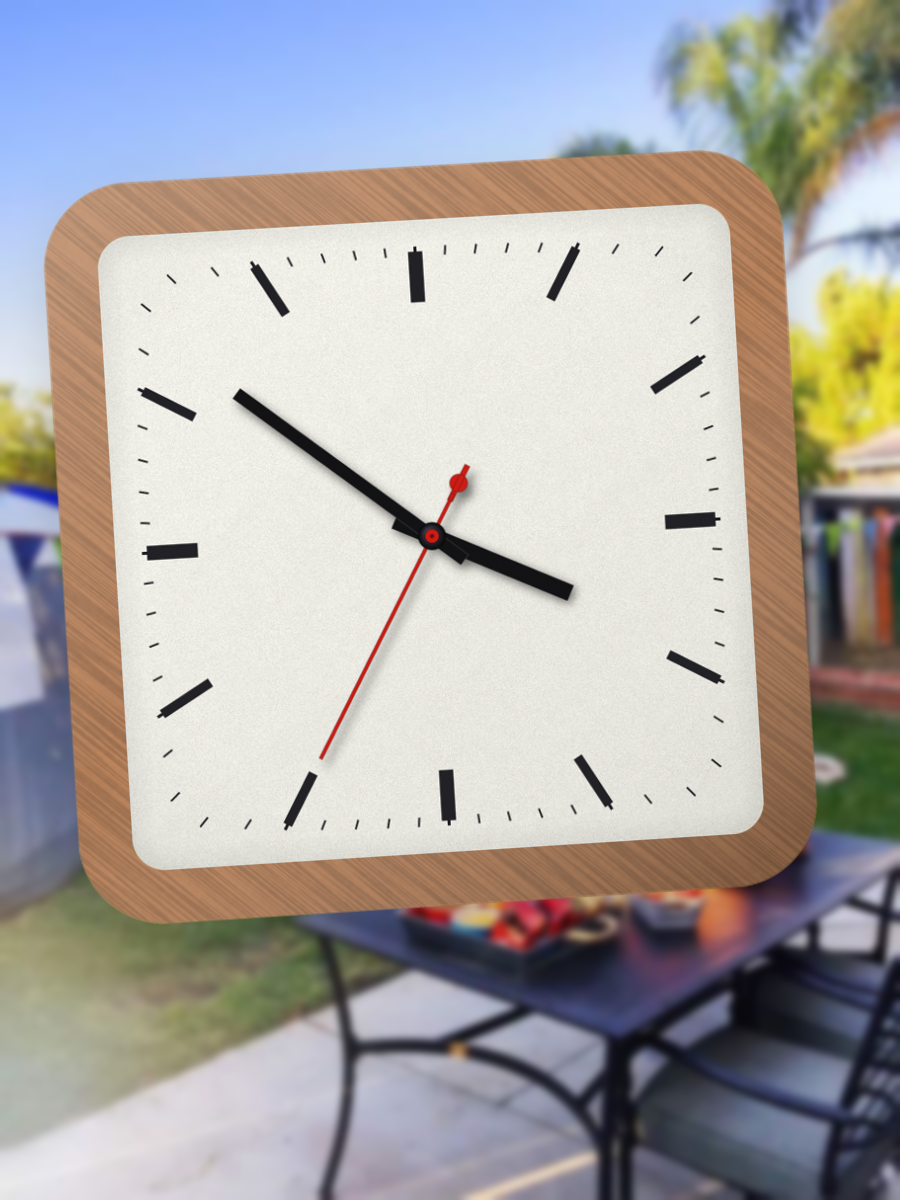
3:51:35
